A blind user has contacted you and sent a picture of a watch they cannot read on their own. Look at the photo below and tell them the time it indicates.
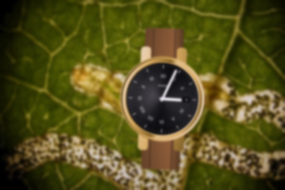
3:04
